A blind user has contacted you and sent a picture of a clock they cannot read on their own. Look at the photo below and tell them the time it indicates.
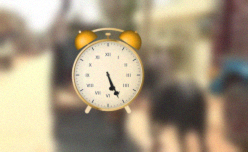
5:26
